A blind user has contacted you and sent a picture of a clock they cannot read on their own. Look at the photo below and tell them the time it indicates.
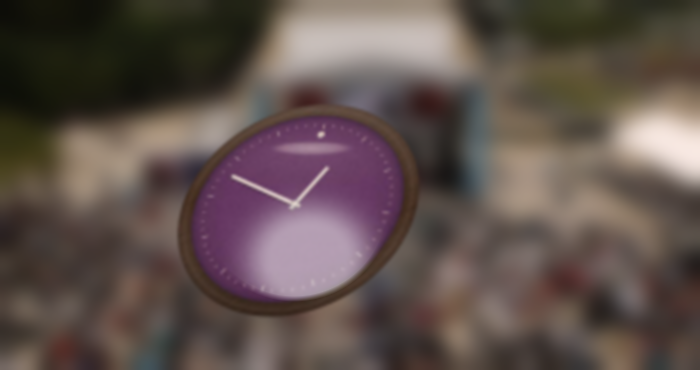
12:48
